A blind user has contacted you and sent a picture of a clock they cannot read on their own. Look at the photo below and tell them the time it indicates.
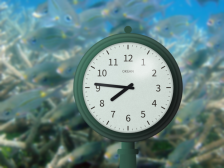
7:46
